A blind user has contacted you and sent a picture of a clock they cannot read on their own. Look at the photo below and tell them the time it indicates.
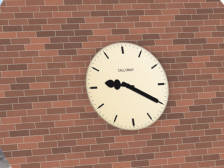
9:20
